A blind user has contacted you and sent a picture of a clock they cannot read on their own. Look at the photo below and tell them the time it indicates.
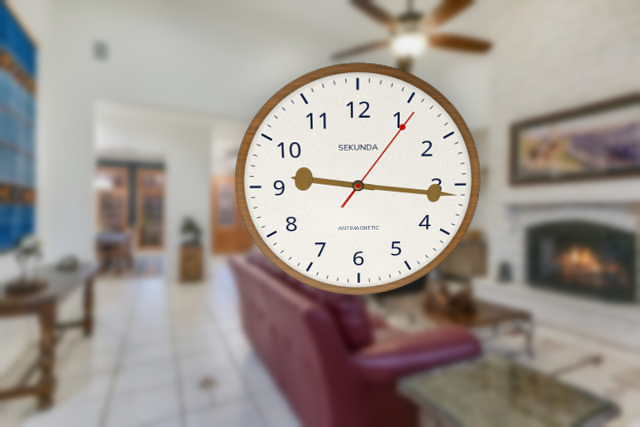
9:16:06
